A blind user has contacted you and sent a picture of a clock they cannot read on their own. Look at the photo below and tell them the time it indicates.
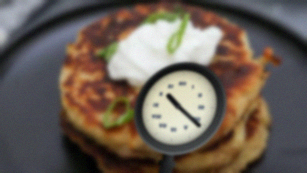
10:21
